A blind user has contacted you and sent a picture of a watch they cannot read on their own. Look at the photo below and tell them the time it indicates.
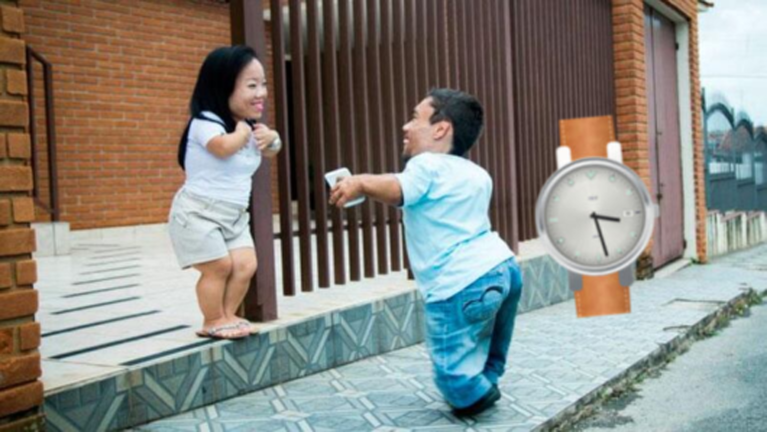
3:28
